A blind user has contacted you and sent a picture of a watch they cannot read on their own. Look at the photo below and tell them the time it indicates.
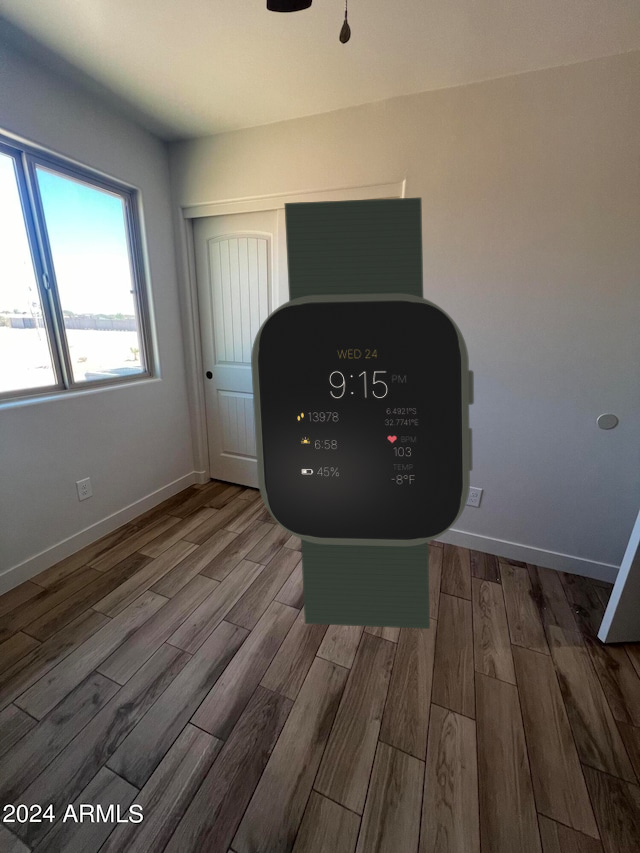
9:15
